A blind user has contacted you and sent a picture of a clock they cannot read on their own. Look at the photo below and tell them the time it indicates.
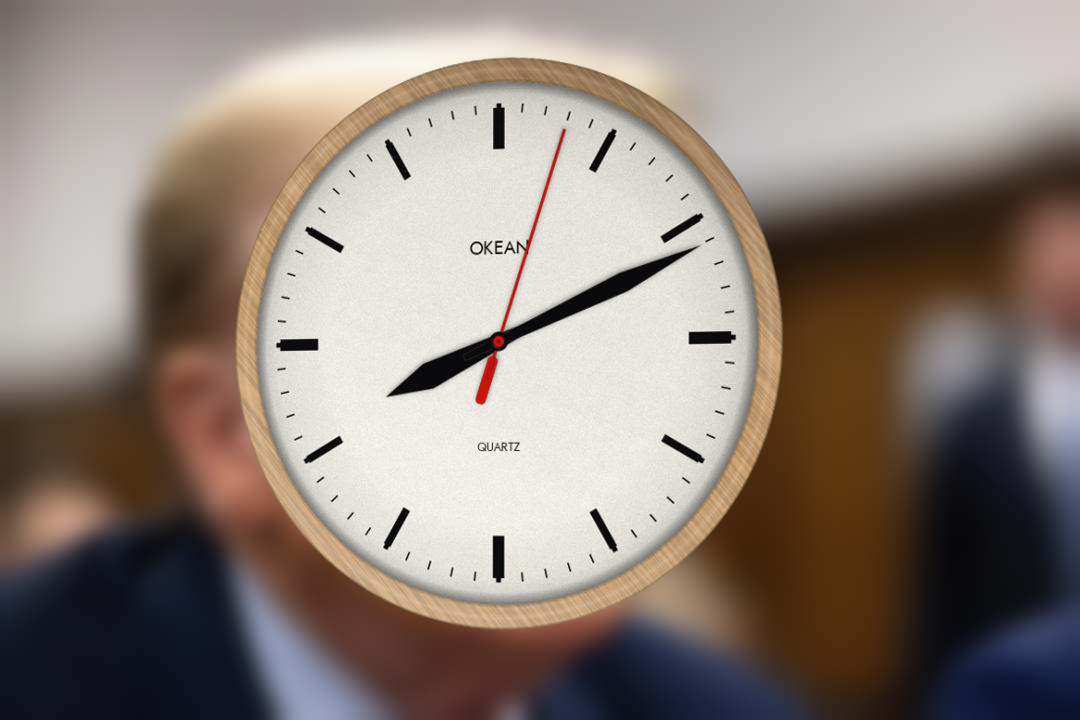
8:11:03
